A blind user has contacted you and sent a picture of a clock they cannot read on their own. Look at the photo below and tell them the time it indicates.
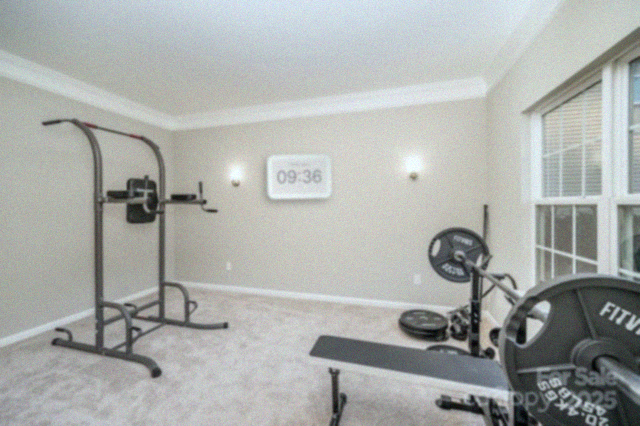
9:36
